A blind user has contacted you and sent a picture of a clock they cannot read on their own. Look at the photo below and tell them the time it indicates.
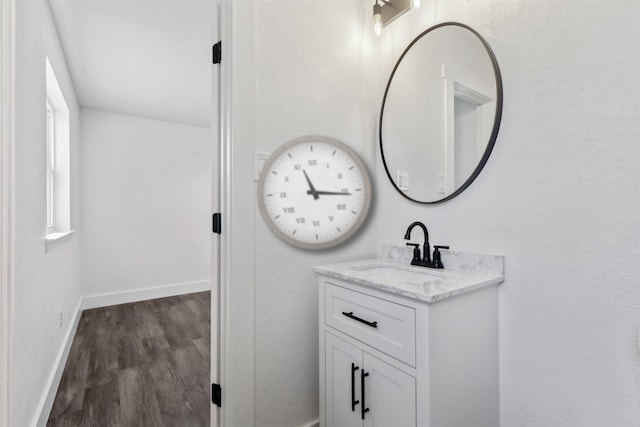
11:16
